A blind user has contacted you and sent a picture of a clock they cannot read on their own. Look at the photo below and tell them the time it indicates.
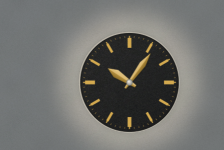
10:06
